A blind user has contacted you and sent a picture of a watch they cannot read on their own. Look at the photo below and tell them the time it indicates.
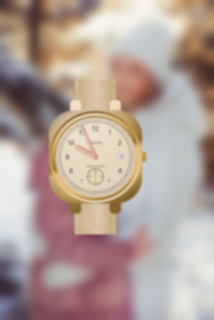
9:56
